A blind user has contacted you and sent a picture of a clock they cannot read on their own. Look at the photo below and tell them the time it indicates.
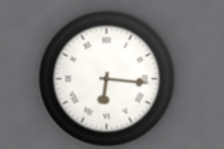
6:16
